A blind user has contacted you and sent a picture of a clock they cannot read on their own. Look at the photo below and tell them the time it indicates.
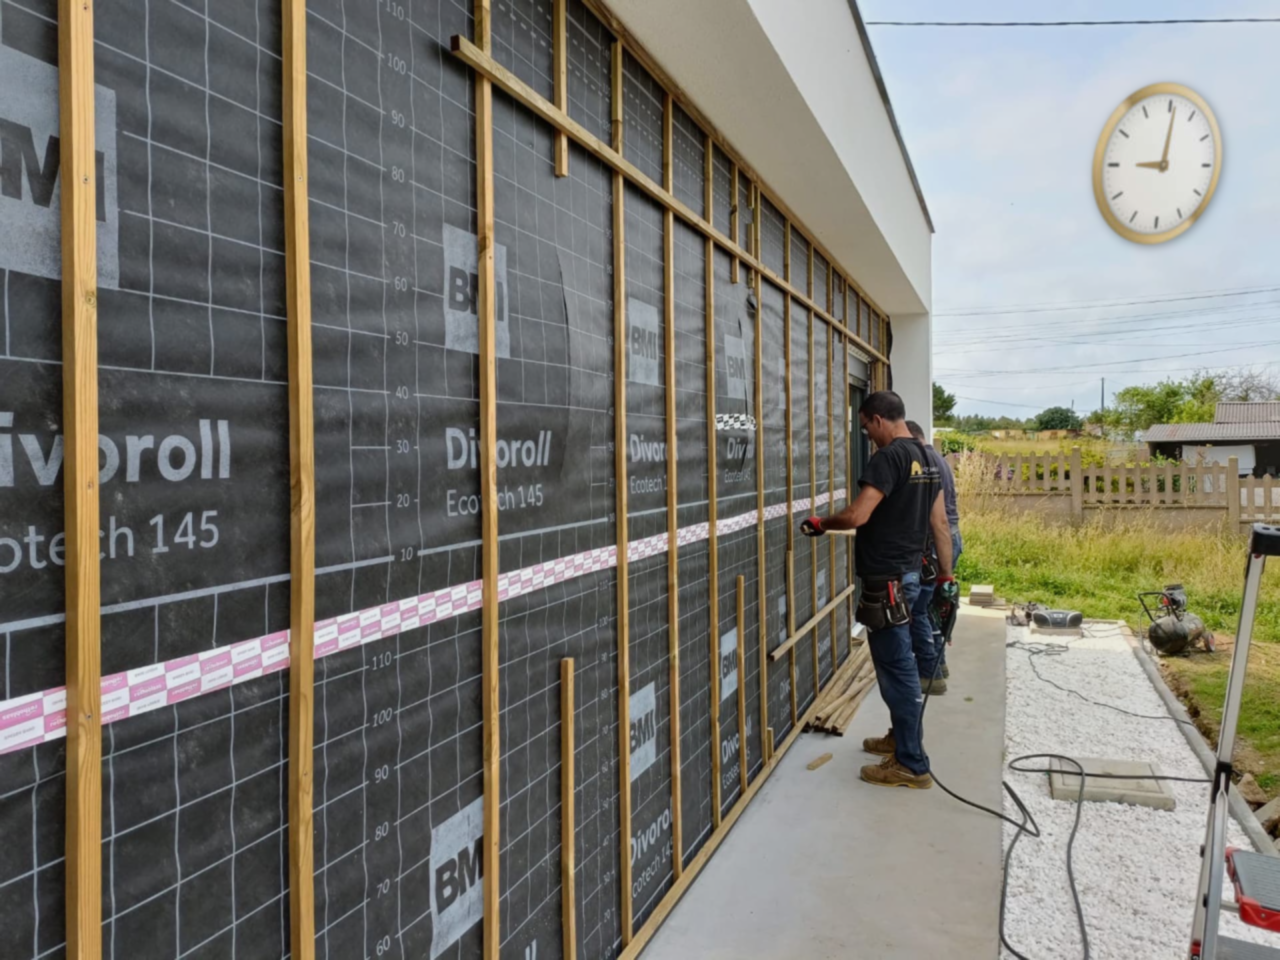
9:01
